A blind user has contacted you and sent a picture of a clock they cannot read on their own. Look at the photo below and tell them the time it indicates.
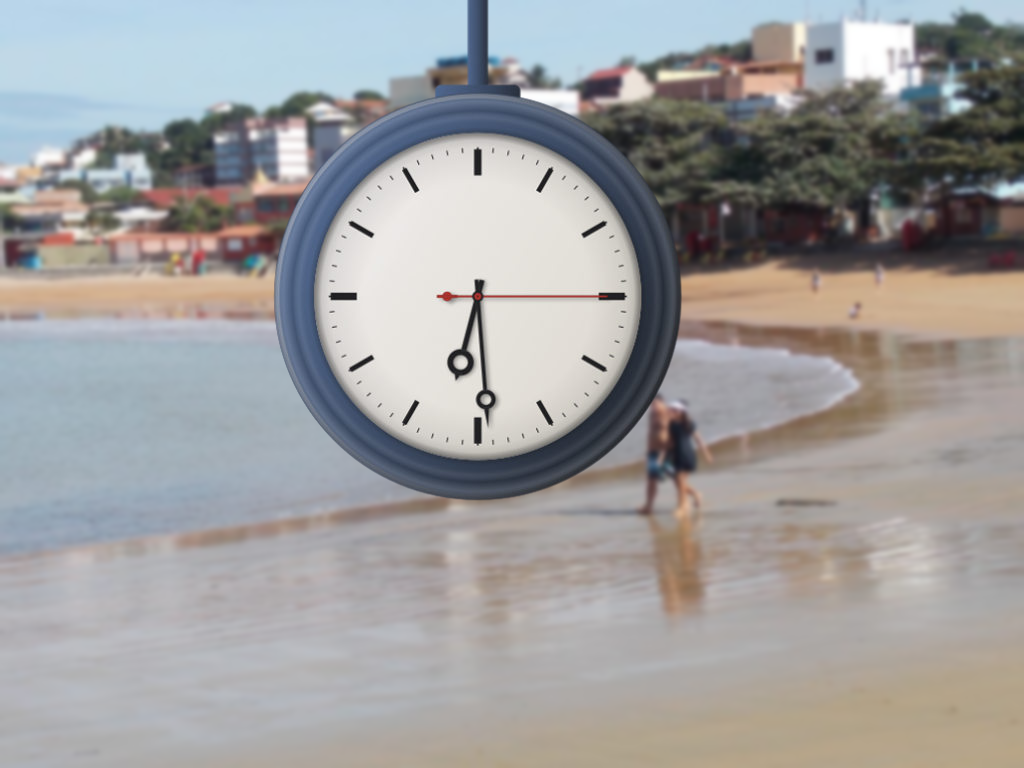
6:29:15
